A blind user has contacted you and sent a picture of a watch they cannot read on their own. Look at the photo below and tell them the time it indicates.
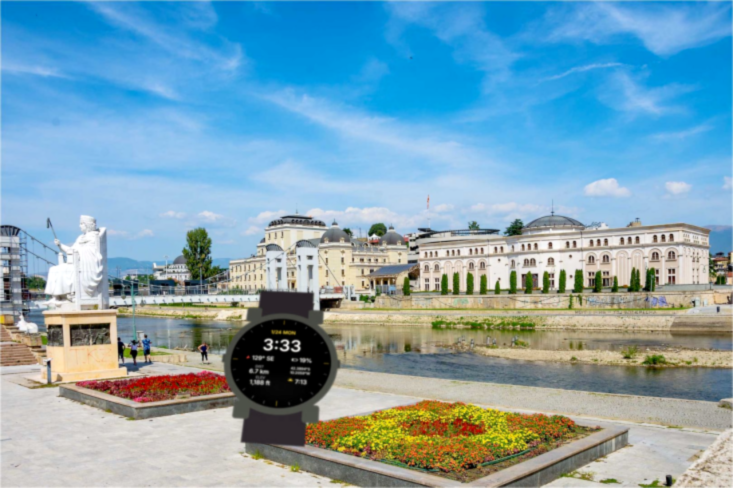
3:33
